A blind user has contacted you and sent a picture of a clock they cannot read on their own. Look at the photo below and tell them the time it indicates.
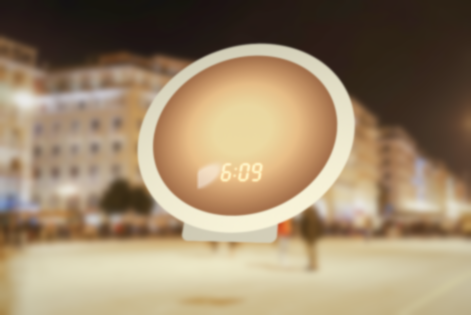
6:09
